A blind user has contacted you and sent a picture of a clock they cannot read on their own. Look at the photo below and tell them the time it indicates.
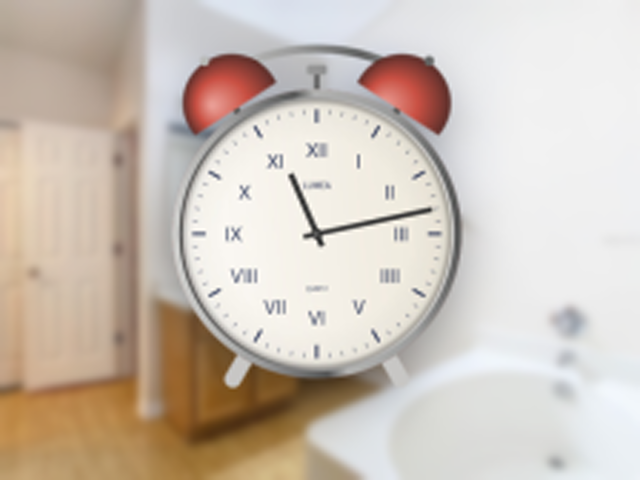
11:13
